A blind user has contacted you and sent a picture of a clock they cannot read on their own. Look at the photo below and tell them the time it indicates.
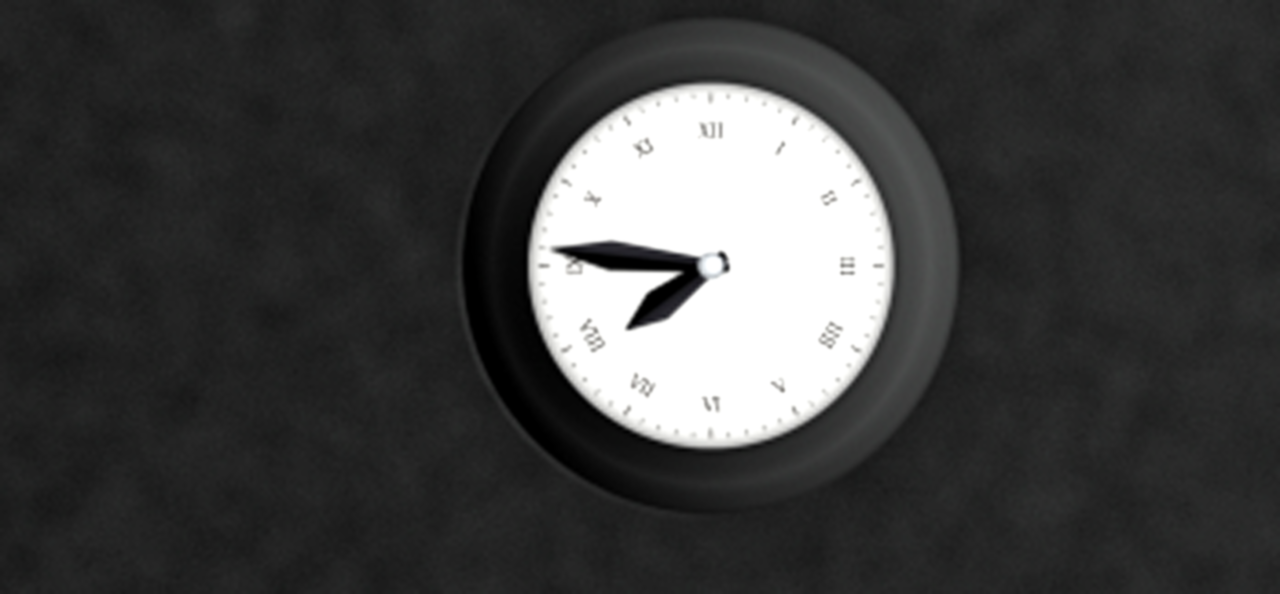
7:46
